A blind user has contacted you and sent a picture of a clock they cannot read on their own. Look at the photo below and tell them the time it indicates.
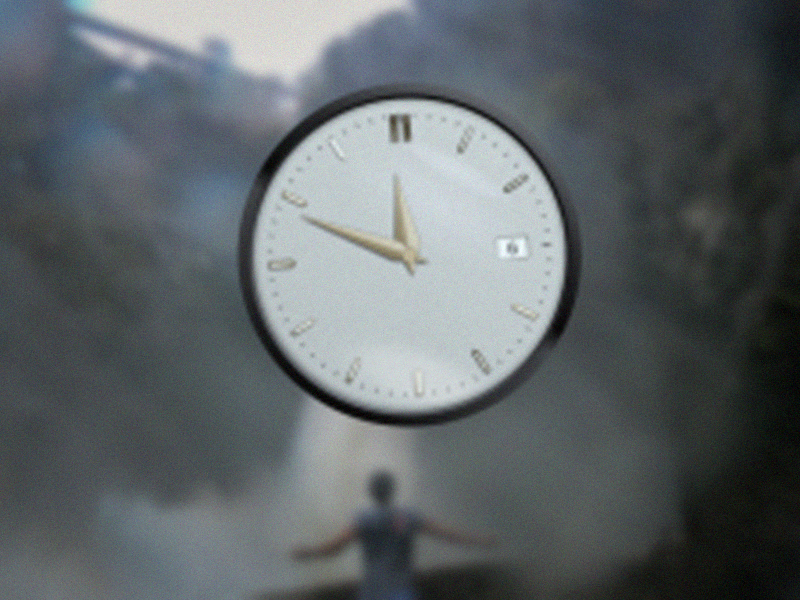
11:49
